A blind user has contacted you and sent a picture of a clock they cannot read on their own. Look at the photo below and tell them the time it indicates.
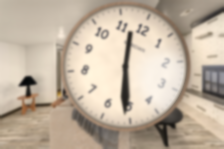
11:26
